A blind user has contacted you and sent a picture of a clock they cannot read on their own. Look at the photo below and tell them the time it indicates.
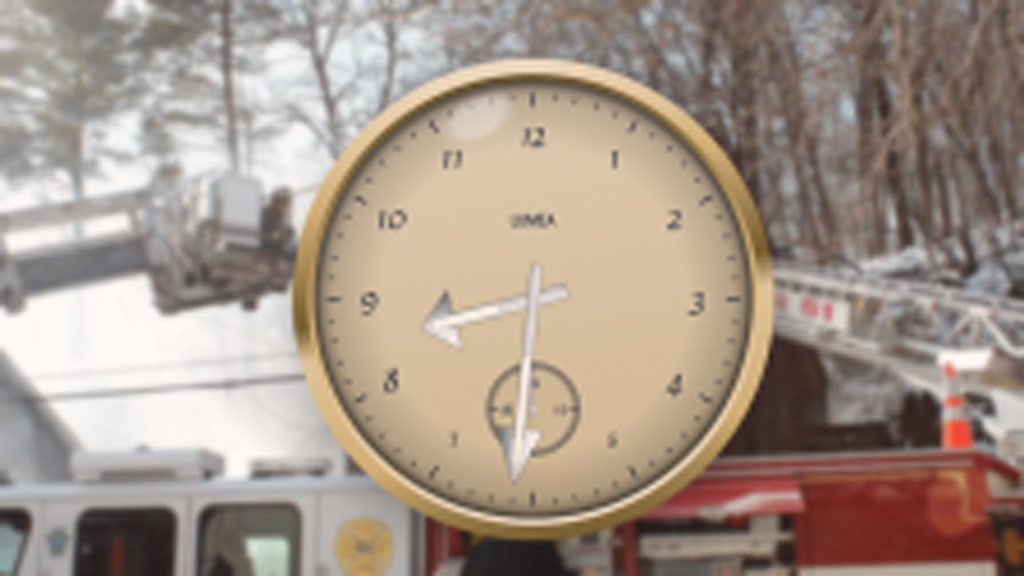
8:31
